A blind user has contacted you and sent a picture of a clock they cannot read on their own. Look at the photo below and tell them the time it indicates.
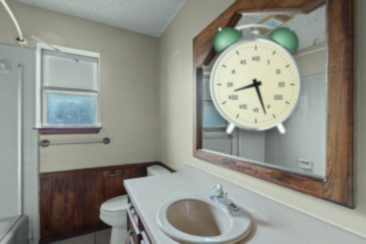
8:27
